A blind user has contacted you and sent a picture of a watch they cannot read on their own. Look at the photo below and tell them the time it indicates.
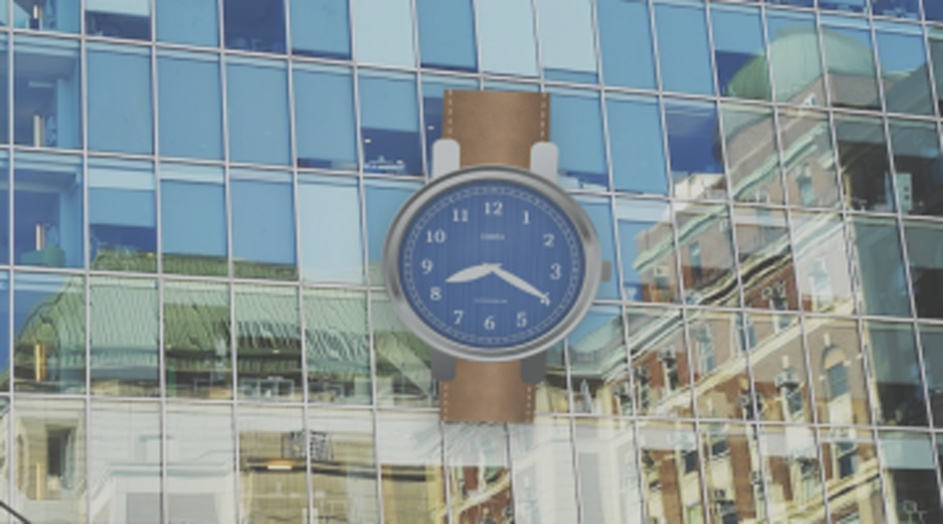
8:20
